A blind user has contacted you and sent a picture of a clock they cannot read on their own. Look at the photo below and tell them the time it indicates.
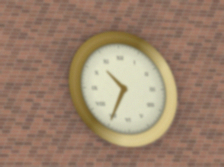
10:35
